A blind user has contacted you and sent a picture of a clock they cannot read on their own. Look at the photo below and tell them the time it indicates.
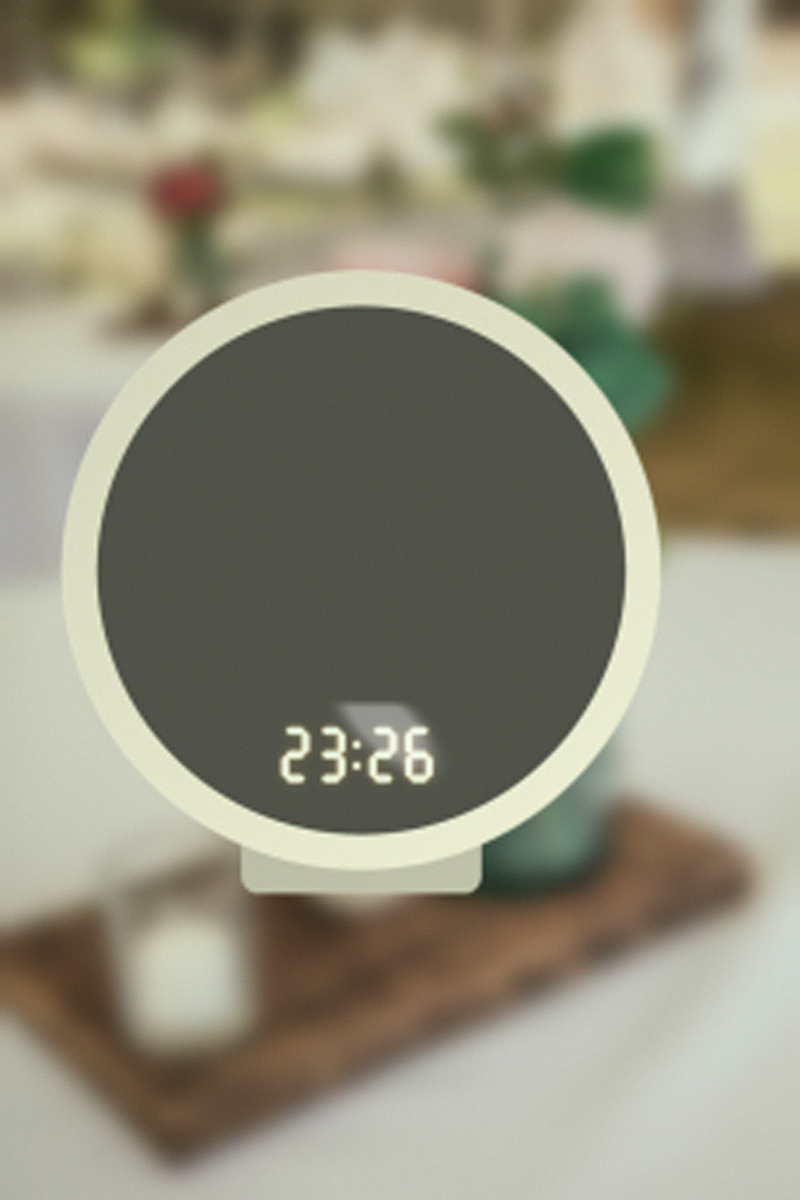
23:26
